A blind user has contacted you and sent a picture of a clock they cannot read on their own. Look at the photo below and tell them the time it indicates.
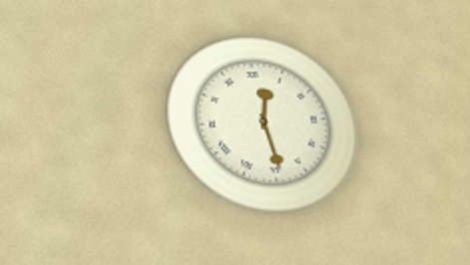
12:29
